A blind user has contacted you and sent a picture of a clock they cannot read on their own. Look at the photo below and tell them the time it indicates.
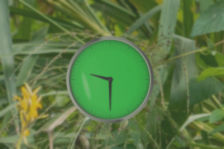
9:30
